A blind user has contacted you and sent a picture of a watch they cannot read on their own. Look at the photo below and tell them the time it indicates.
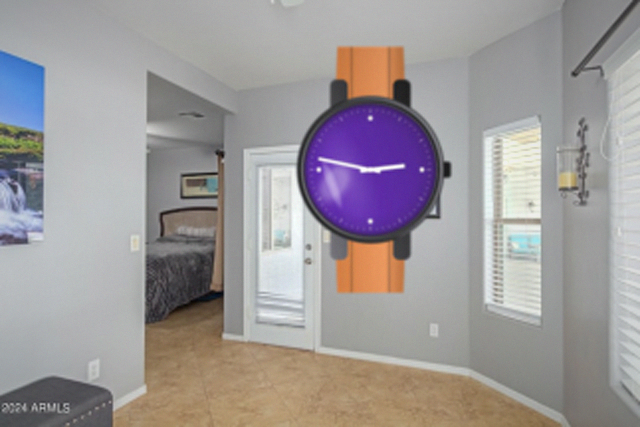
2:47
